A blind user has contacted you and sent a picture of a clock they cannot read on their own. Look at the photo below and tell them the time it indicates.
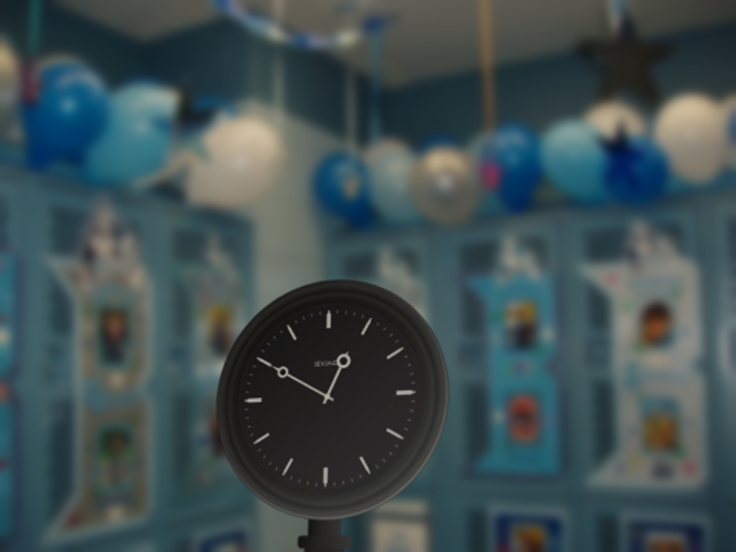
12:50
